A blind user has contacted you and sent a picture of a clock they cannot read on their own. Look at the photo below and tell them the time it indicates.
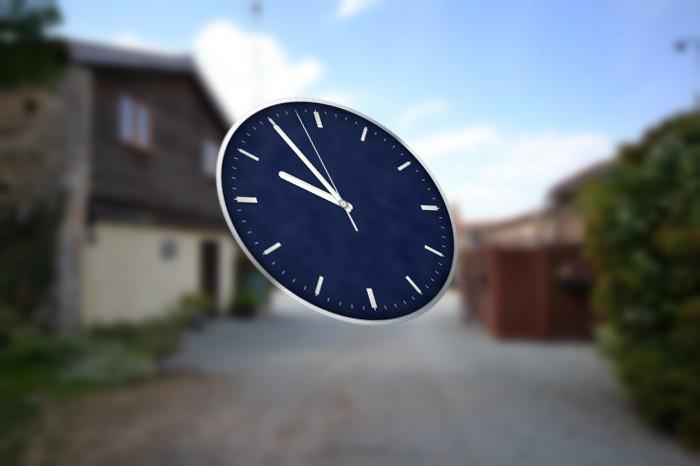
9:54:58
